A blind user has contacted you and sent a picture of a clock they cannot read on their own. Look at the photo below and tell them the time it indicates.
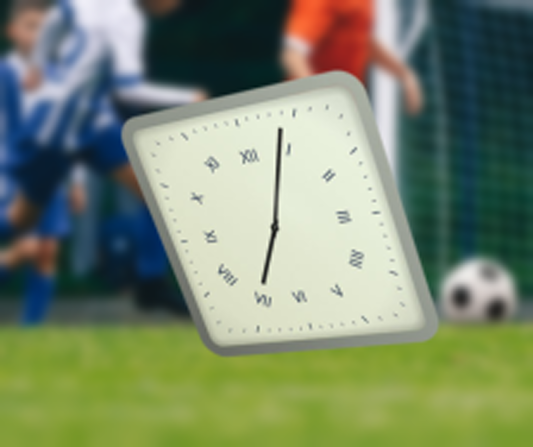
7:04
